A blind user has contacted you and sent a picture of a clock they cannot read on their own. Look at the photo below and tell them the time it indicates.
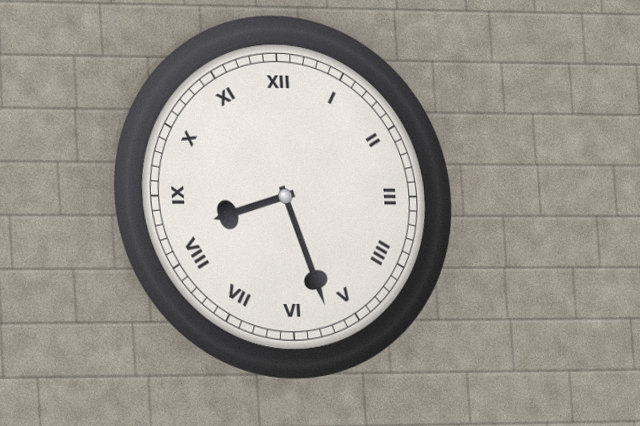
8:27
